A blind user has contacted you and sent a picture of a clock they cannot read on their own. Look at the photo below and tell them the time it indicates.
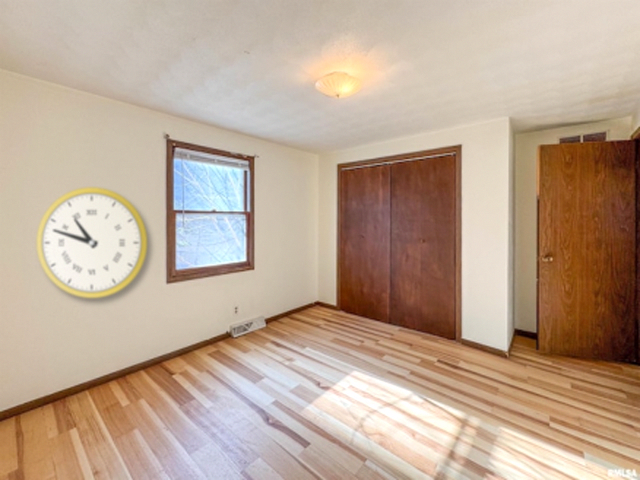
10:48
